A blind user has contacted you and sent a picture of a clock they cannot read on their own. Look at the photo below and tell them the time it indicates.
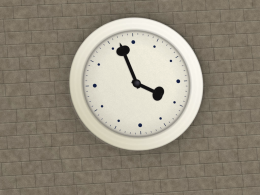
3:57
